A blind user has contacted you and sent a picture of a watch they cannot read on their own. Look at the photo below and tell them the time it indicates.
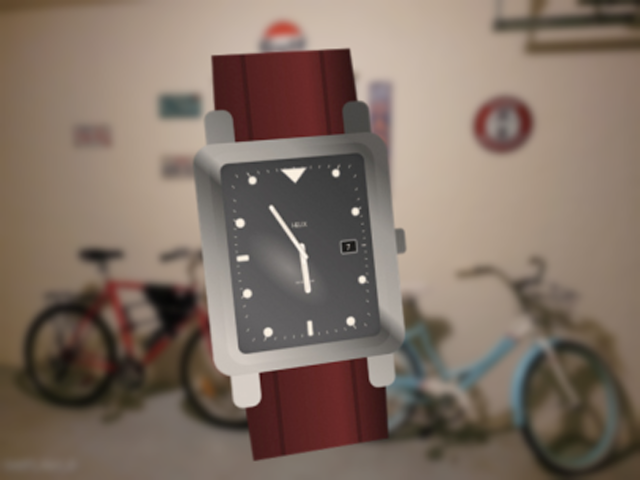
5:55
